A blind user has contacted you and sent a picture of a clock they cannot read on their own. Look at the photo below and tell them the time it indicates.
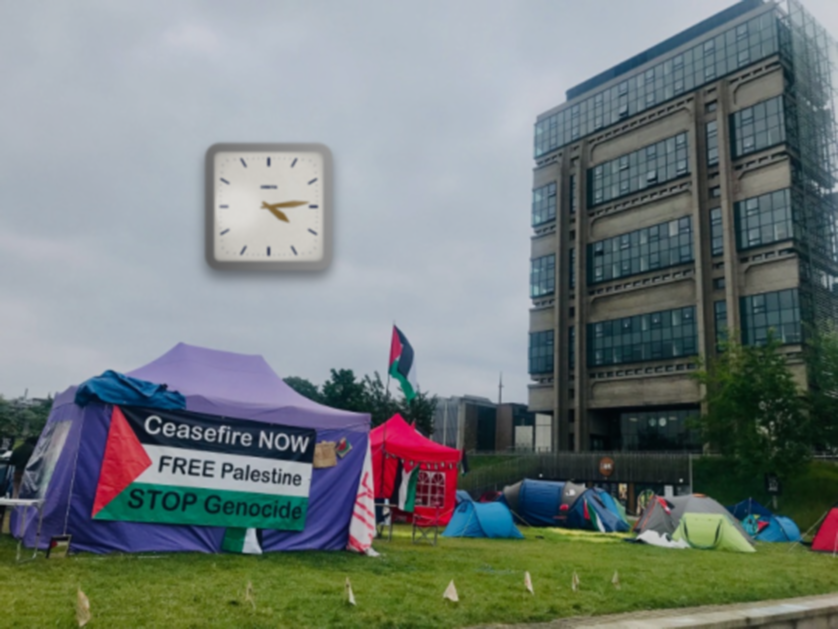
4:14
